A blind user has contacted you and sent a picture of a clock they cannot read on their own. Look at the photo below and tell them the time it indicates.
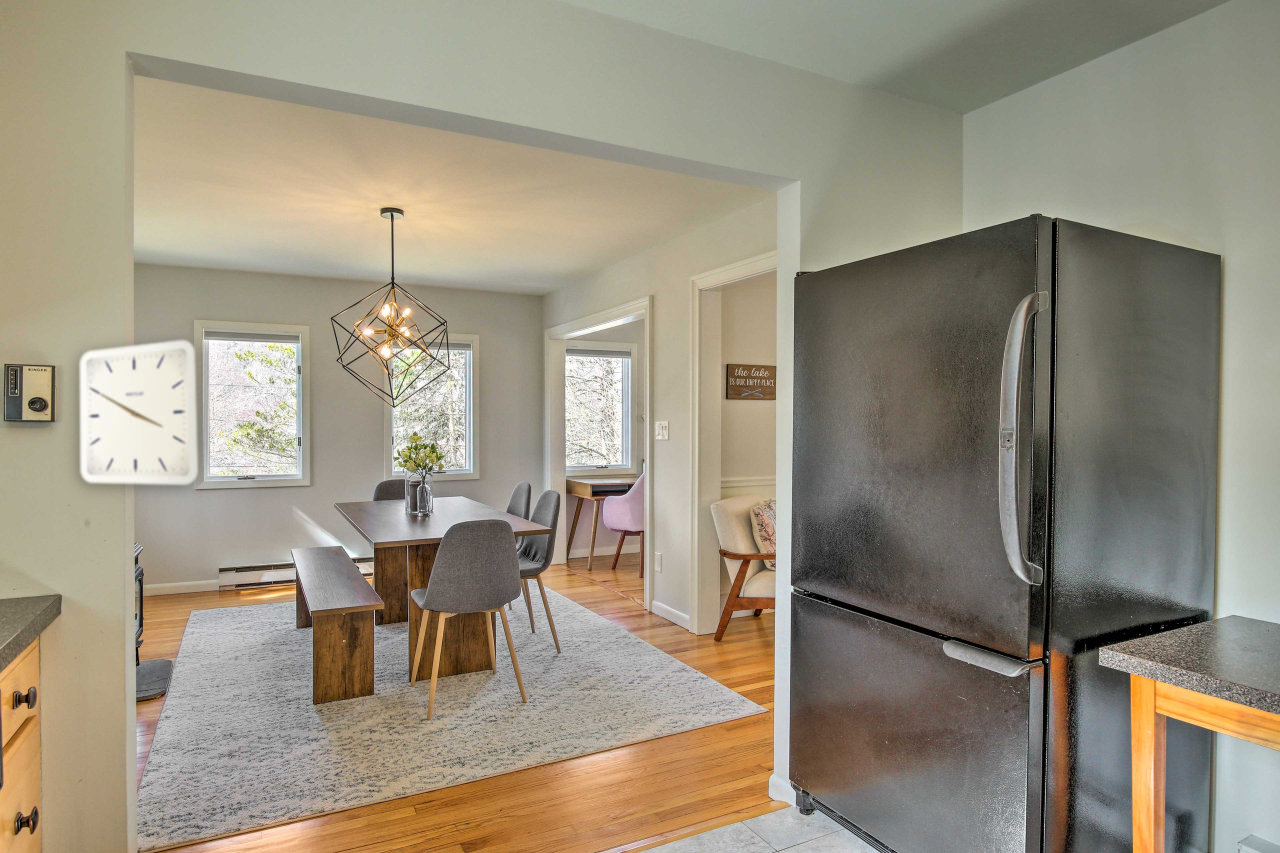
3:50
